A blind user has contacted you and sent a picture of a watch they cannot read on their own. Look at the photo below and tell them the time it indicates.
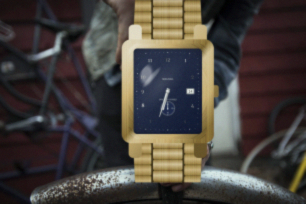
6:33
